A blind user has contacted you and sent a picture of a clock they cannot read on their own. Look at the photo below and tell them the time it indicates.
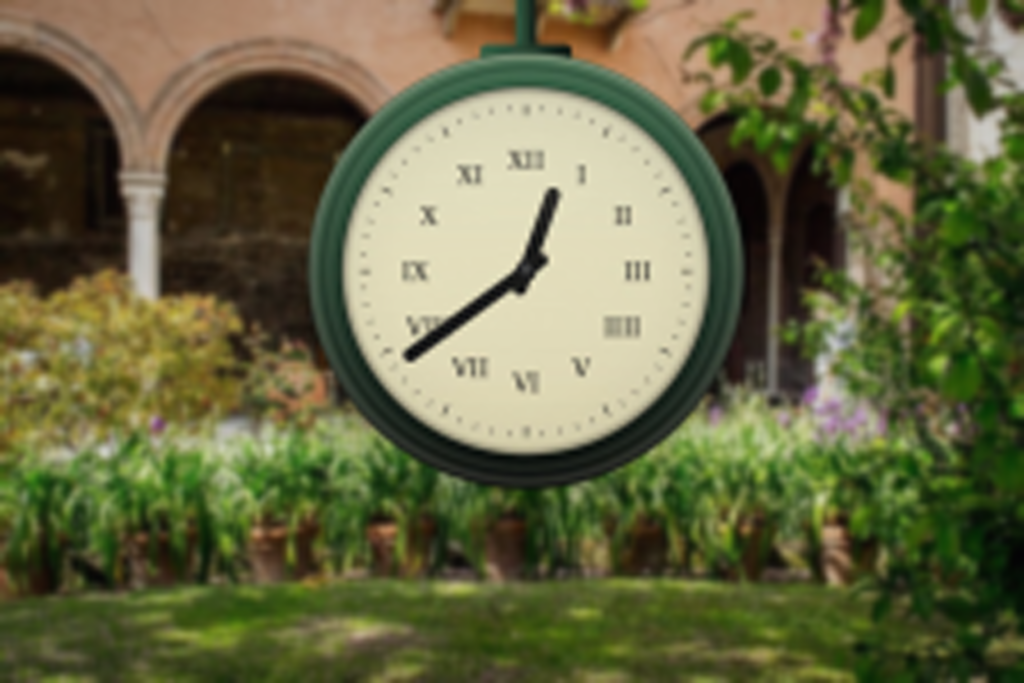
12:39
